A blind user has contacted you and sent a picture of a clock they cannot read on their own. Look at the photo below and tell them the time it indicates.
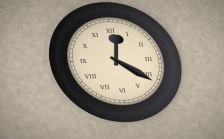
12:21
